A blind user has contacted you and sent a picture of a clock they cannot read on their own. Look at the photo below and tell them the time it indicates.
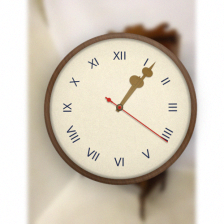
1:06:21
